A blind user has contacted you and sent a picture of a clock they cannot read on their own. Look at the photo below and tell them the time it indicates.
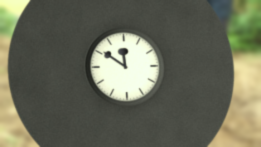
11:51
